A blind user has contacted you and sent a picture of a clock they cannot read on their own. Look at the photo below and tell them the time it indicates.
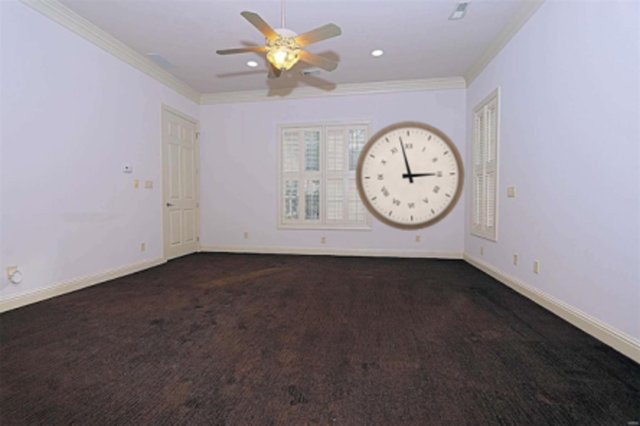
2:58
